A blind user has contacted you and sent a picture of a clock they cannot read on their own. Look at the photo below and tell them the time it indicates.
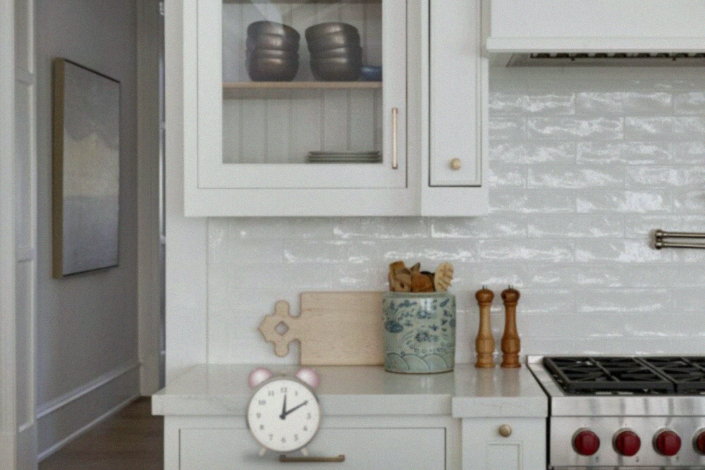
12:10
